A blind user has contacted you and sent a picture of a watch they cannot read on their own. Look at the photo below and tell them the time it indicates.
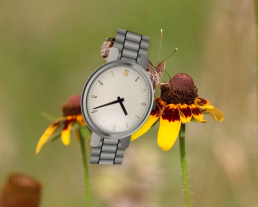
4:41
